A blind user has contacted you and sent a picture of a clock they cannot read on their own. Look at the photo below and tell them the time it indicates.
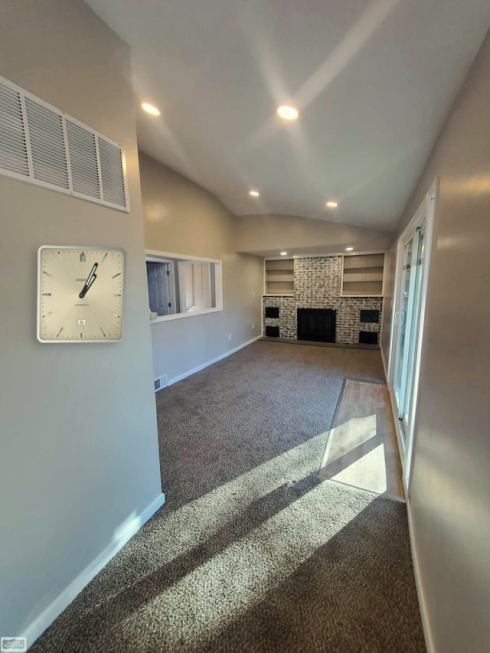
1:04
